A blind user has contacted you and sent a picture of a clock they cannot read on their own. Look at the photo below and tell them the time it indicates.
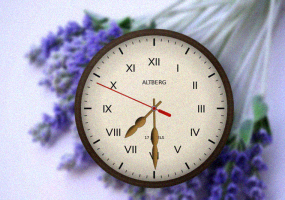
7:29:49
